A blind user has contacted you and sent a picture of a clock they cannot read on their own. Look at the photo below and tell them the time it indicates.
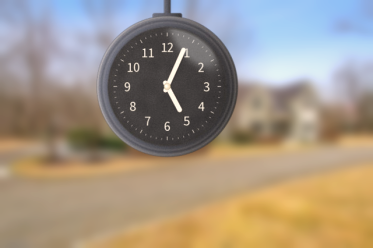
5:04
